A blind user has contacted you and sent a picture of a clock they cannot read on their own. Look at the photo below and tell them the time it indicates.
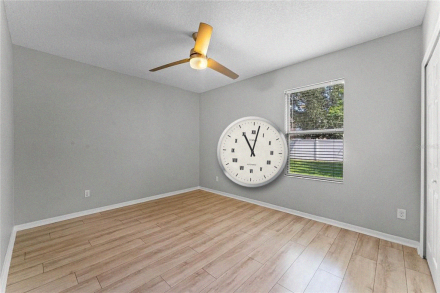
11:02
